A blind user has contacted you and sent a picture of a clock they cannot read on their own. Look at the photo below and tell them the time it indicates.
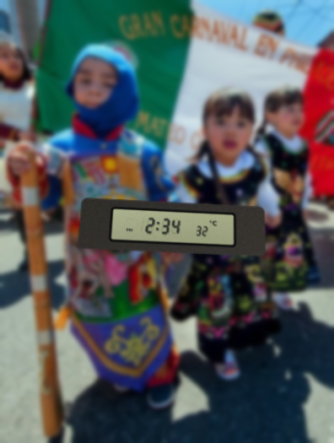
2:34
